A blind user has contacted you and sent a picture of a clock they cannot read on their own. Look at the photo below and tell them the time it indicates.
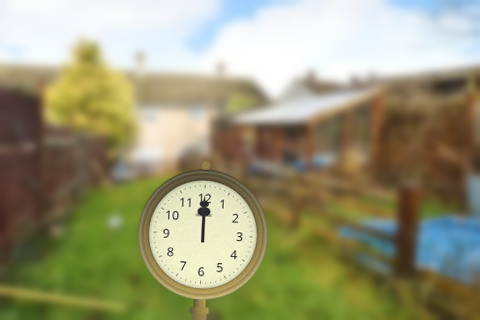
12:00
